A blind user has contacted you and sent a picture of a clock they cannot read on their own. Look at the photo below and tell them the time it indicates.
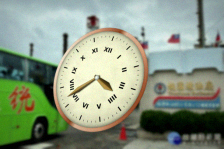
3:37
